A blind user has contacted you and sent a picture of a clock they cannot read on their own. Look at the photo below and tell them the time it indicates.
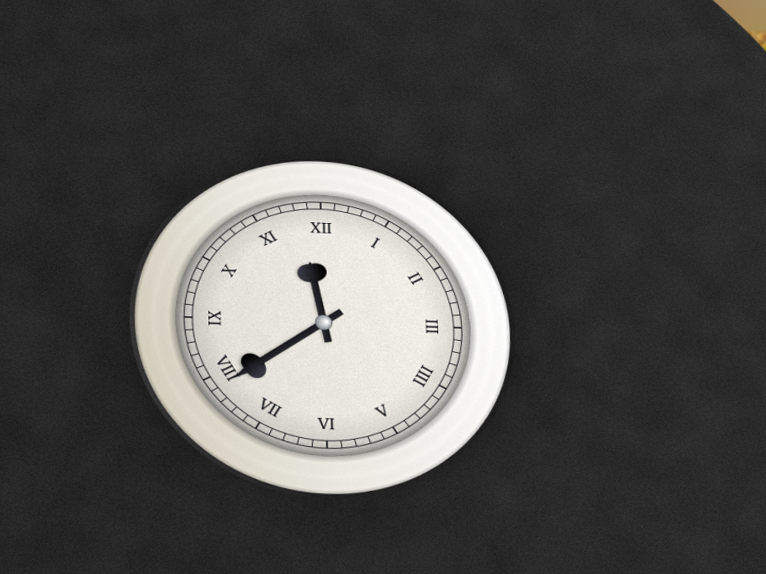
11:39
